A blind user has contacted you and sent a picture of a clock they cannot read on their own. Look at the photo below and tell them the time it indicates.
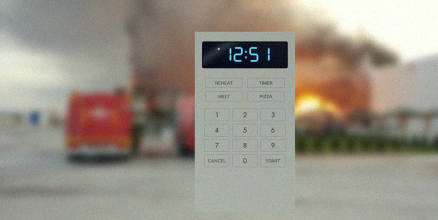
12:51
